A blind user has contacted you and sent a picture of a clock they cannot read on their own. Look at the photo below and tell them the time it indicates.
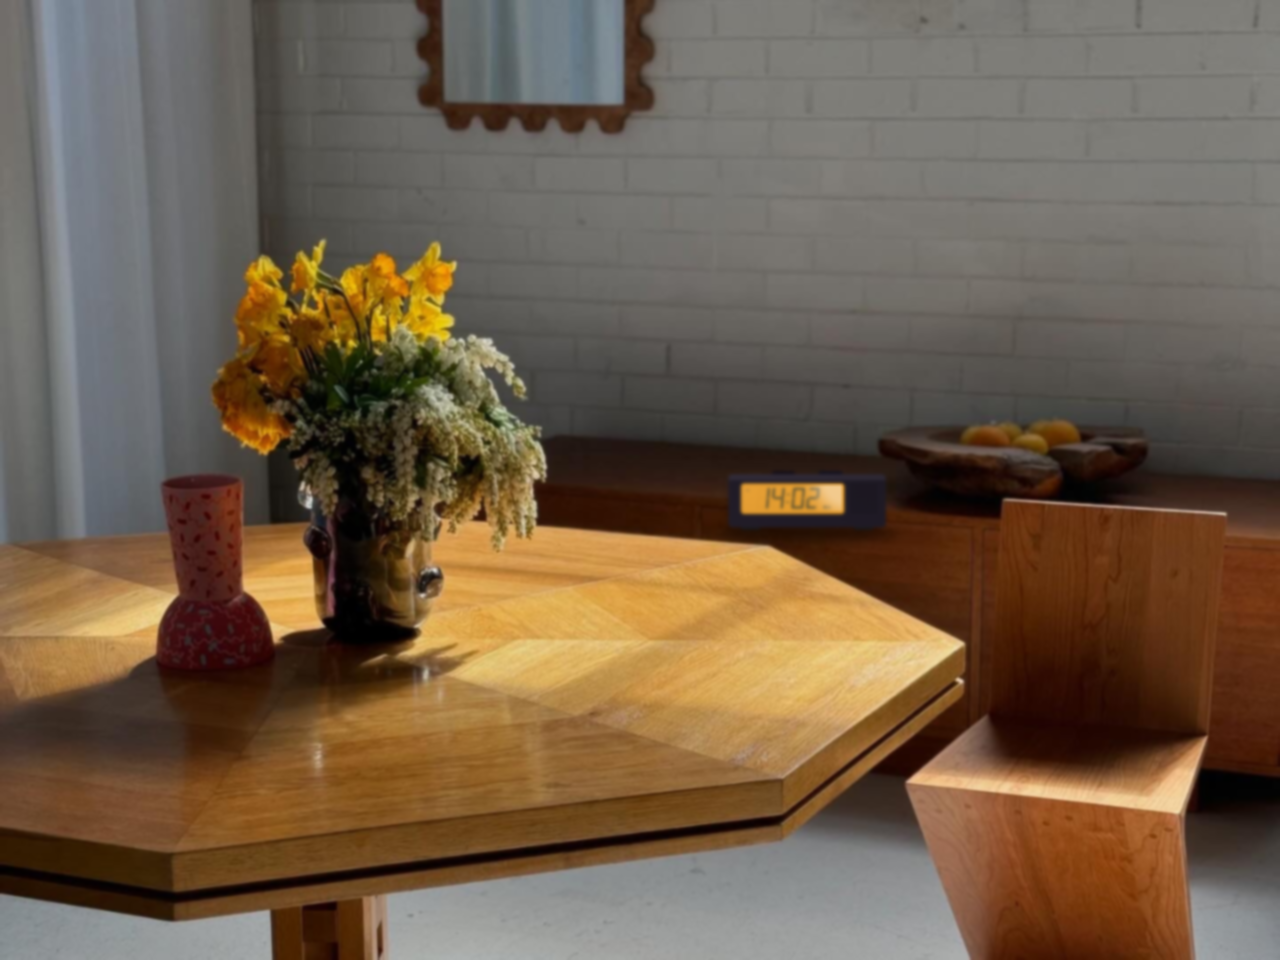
14:02
